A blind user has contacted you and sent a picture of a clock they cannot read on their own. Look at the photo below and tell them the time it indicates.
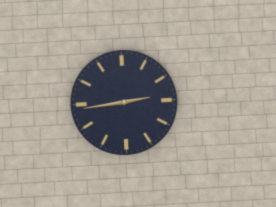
2:44
